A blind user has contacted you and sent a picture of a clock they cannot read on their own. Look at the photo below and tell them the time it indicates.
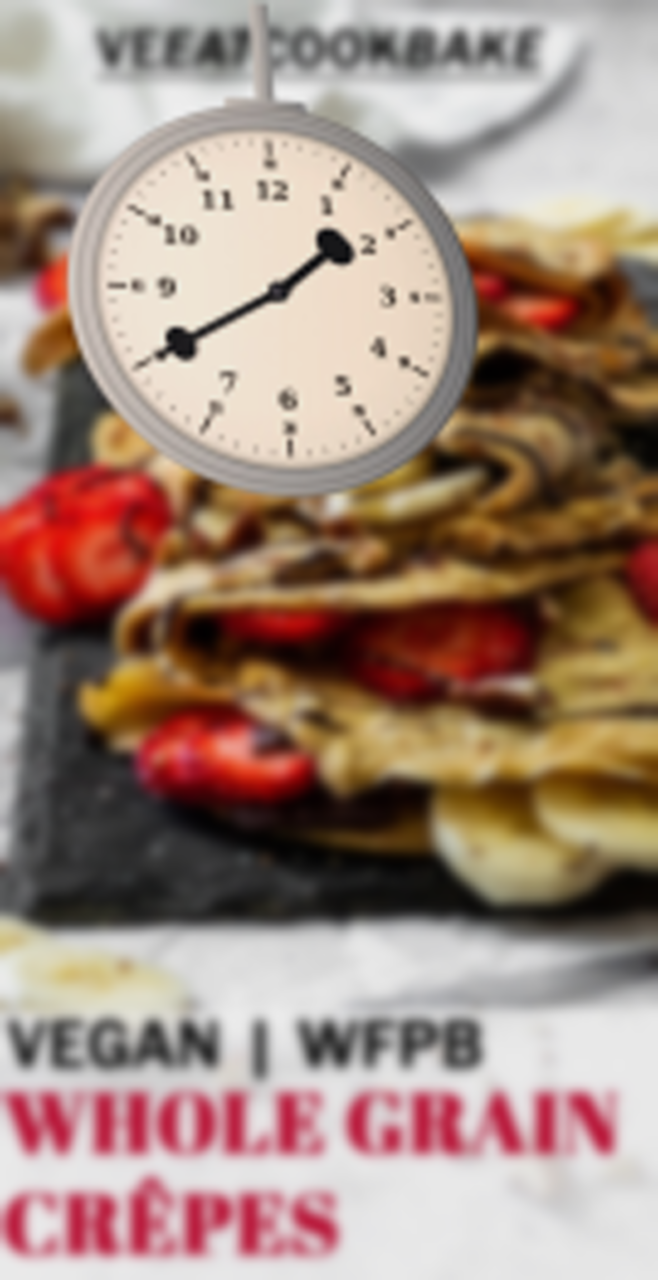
1:40
